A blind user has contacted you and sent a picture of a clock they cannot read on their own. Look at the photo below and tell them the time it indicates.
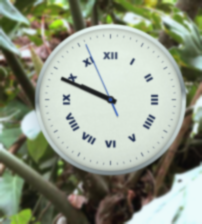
9:48:56
